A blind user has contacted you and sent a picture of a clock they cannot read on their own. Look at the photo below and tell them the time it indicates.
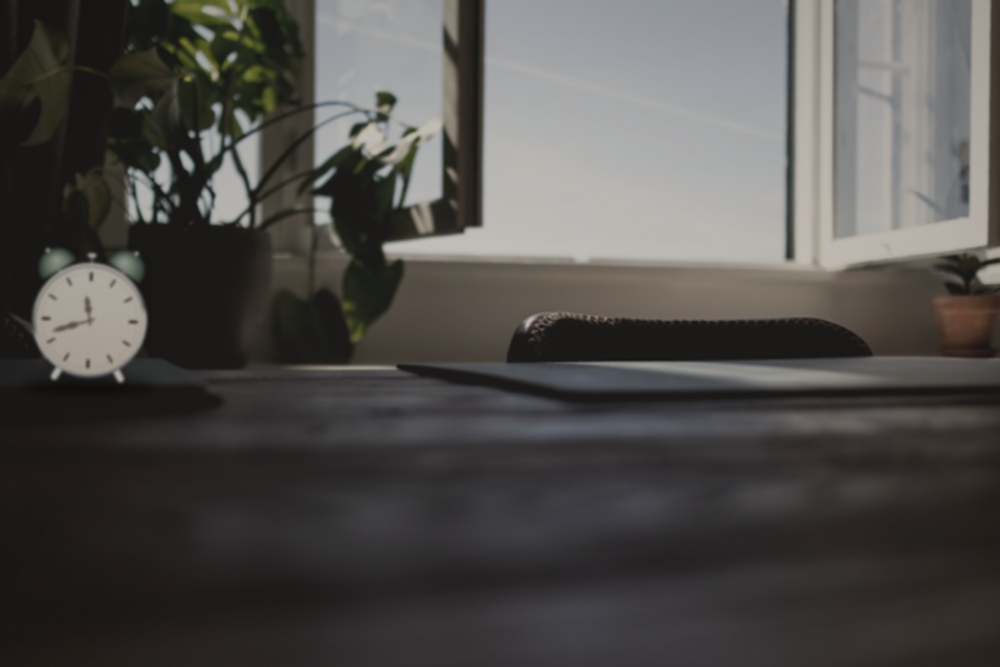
11:42
